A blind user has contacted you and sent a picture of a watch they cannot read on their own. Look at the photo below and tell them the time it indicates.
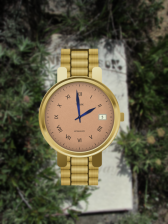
1:59
